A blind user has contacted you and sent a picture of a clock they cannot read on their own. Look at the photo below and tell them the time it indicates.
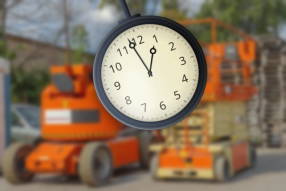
12:58
